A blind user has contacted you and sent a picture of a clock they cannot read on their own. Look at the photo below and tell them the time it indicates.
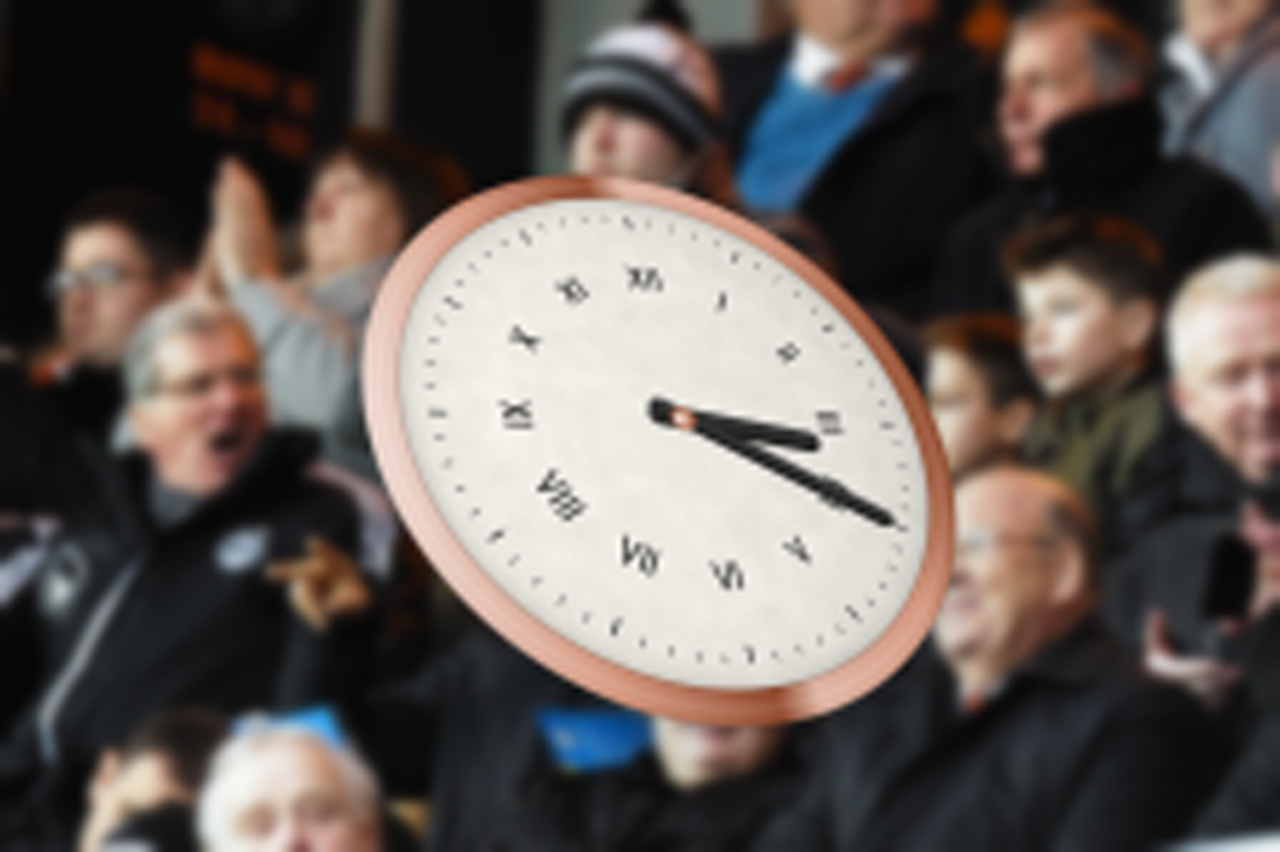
3:20
